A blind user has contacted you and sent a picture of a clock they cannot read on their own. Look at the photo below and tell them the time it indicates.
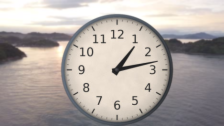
1:13
